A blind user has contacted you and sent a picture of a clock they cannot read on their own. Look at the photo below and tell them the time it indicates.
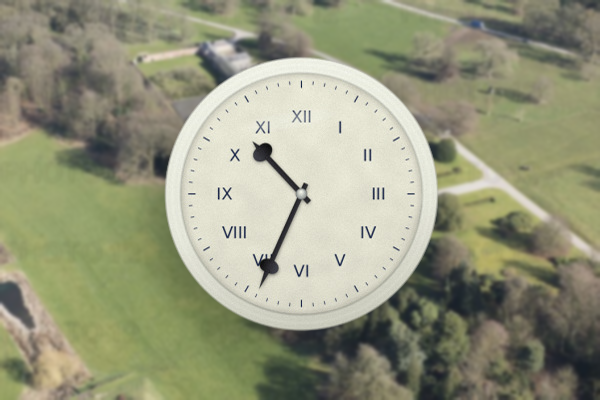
10:34
